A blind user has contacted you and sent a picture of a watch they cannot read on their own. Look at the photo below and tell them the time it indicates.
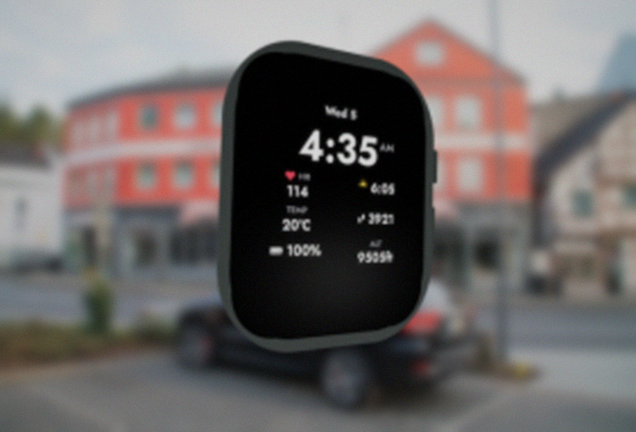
4:35
